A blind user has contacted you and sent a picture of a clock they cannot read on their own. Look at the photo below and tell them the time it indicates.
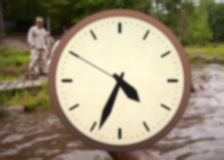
4:33:50
